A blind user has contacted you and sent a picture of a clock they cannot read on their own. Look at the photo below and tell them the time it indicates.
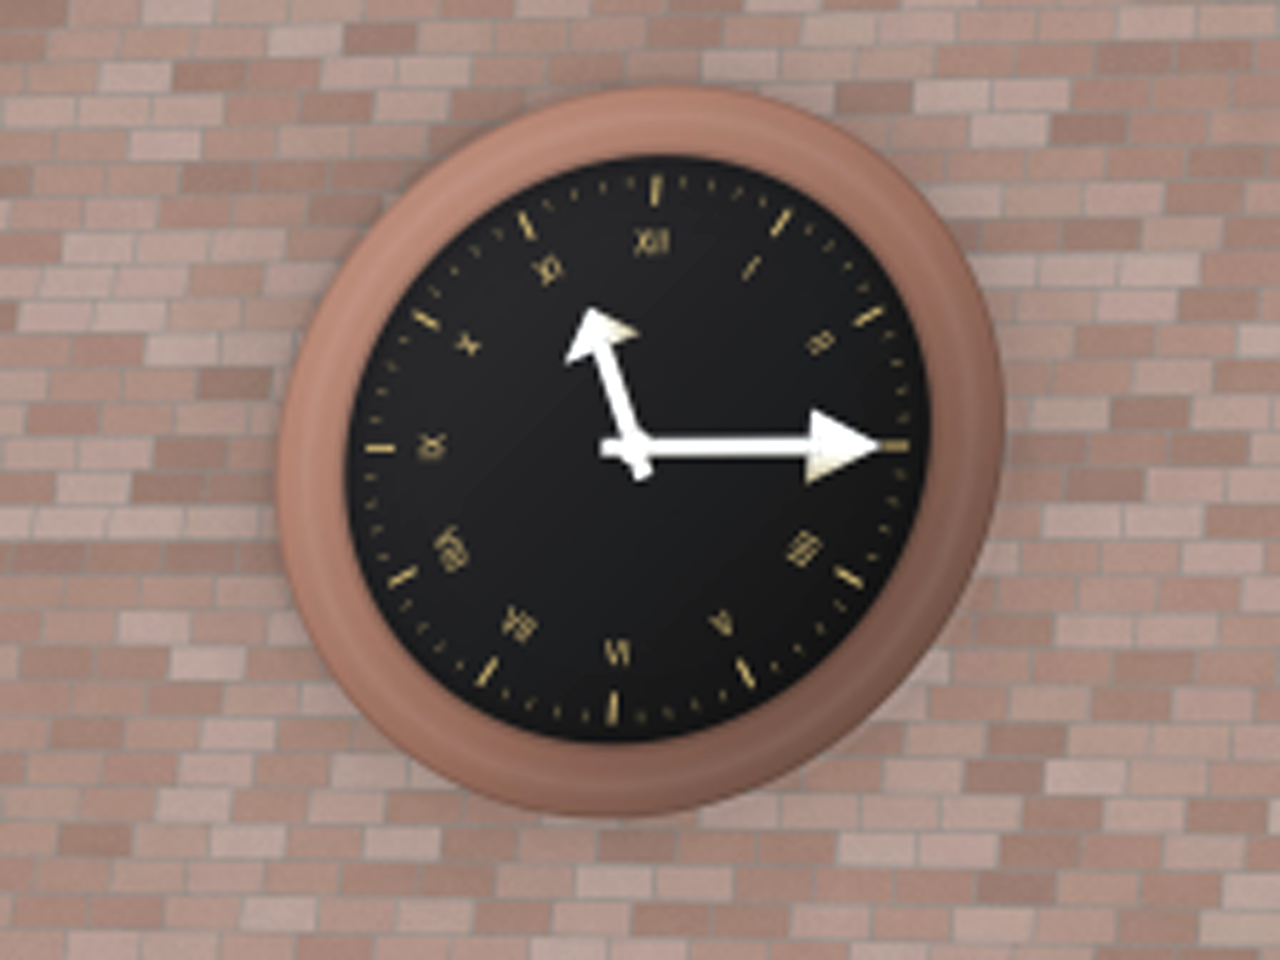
11:15
